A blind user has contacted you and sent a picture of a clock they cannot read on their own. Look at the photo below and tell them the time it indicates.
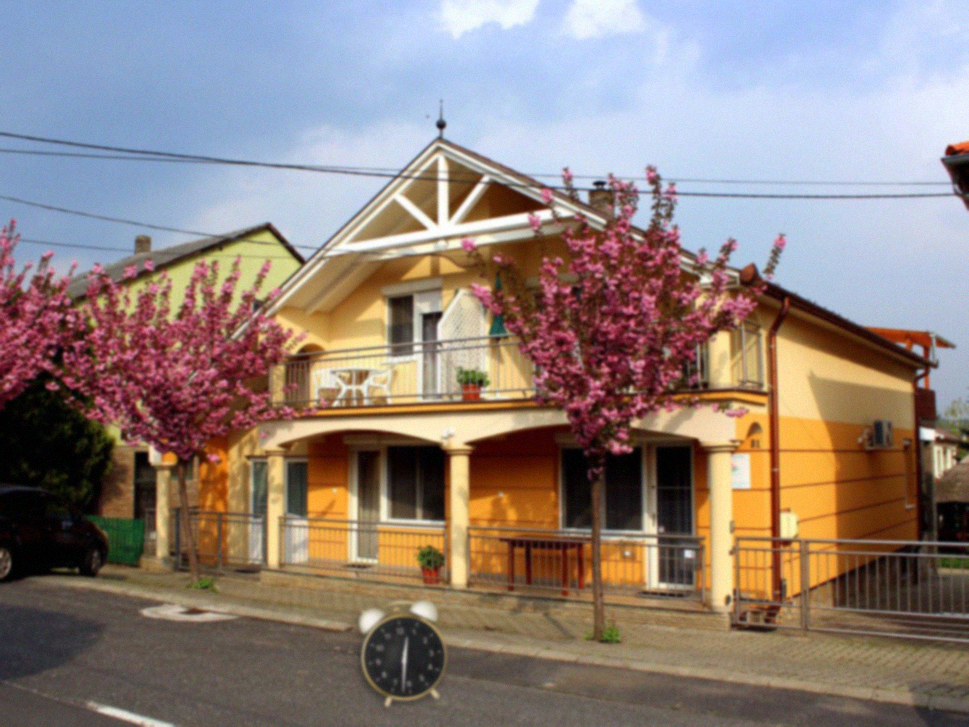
12:32
